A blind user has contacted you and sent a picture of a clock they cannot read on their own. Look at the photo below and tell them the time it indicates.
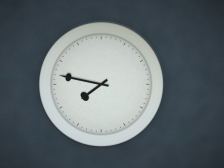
7:47
